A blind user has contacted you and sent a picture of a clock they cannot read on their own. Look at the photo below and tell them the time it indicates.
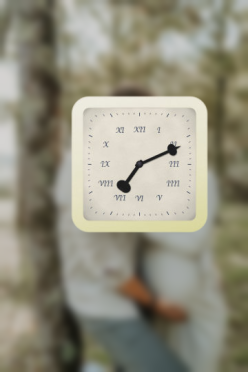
7:11
